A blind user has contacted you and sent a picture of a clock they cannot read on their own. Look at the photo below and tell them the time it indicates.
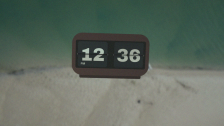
12:36
